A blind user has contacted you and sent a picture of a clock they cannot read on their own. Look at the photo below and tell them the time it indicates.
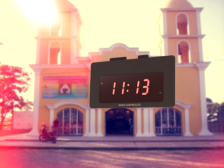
11:13
